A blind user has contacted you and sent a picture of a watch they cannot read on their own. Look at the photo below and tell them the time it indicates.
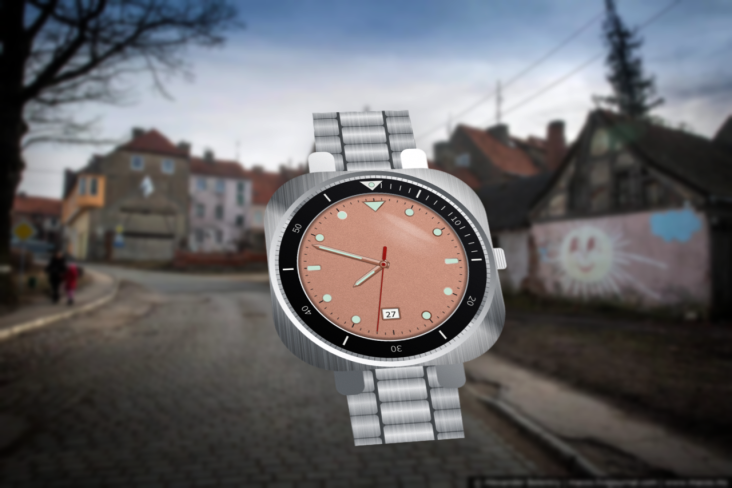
7:48:32
